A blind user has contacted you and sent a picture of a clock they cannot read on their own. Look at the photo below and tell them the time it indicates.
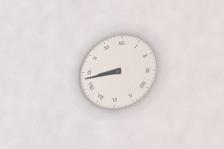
8:43
